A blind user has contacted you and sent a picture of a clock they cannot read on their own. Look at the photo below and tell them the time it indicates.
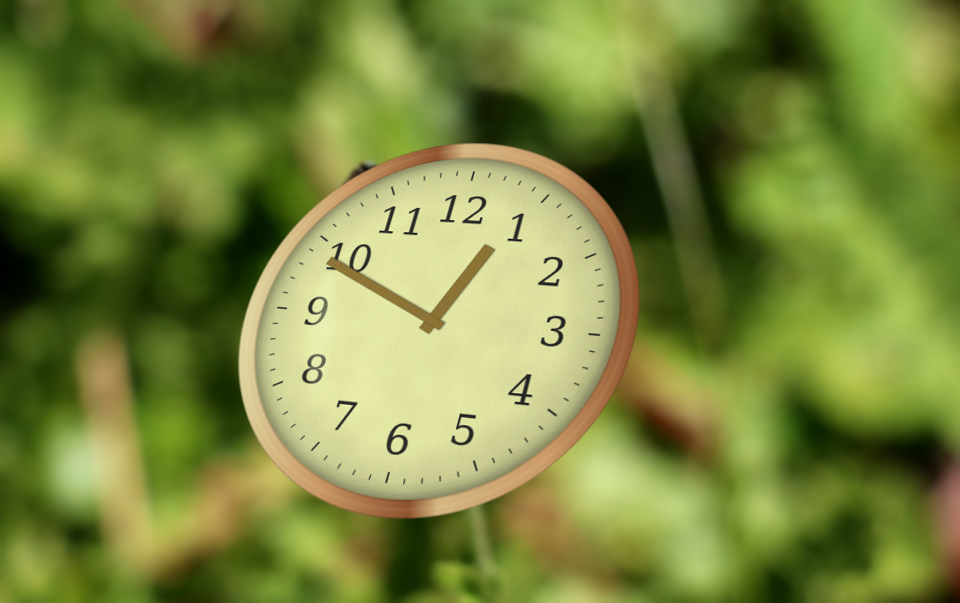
12:49
